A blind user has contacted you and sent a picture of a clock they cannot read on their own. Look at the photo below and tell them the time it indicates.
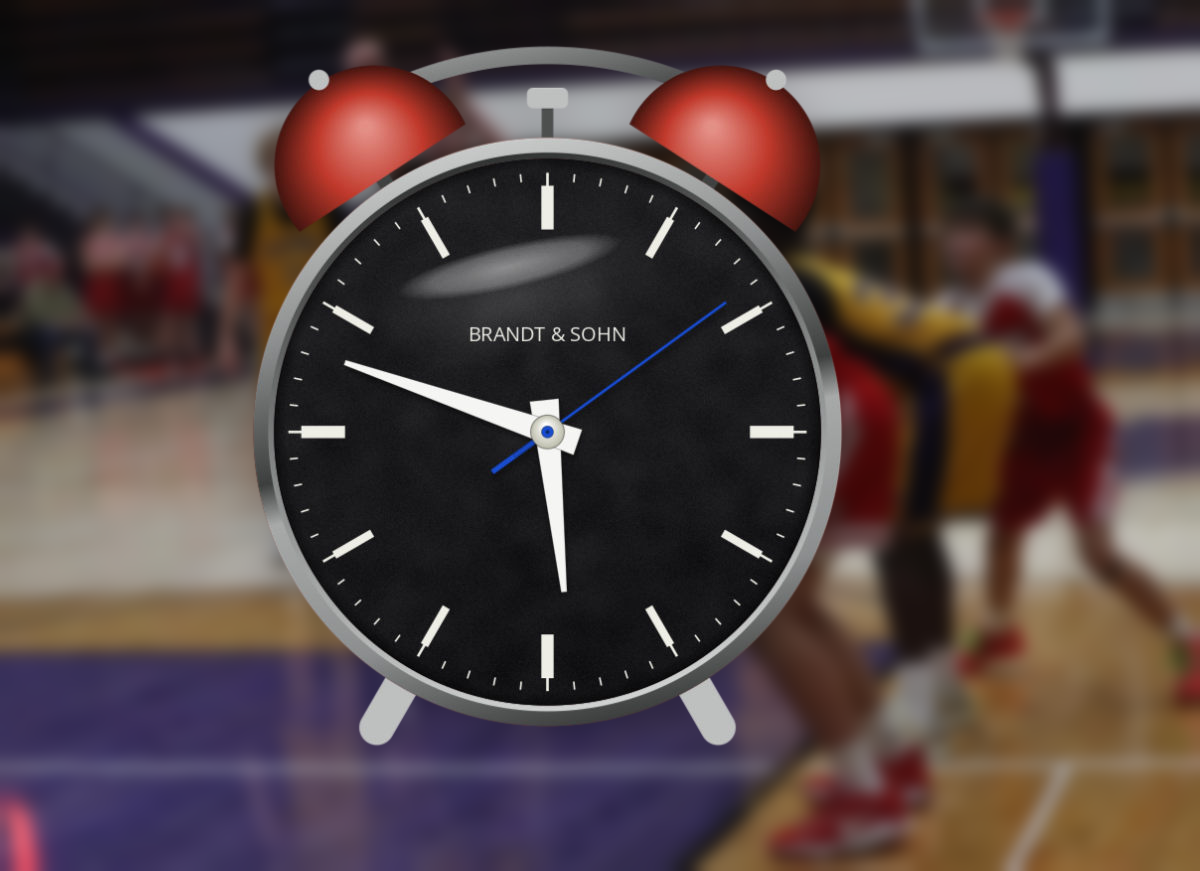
5:48:09
